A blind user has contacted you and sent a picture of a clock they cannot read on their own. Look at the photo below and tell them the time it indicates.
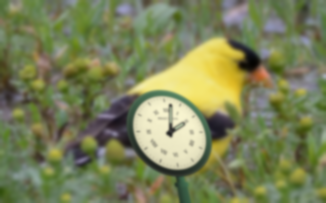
2:02
